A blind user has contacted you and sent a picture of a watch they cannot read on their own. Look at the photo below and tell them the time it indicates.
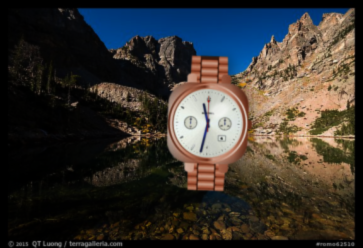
11:32
